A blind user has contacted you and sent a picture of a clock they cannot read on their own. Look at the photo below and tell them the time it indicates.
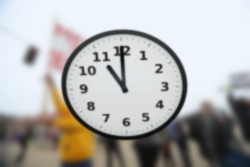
11:00
